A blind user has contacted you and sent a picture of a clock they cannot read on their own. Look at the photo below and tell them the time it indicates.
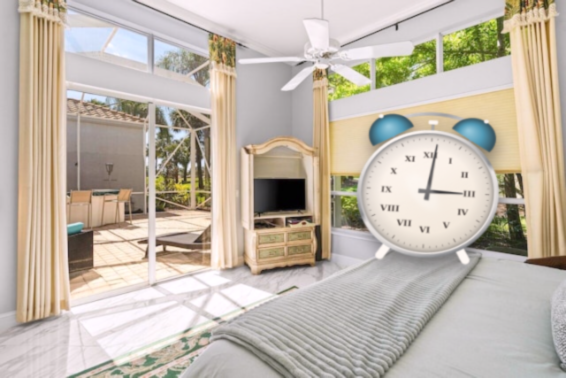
3:01
